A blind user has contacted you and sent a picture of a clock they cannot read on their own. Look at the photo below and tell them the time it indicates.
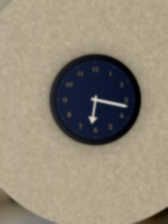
6:17
